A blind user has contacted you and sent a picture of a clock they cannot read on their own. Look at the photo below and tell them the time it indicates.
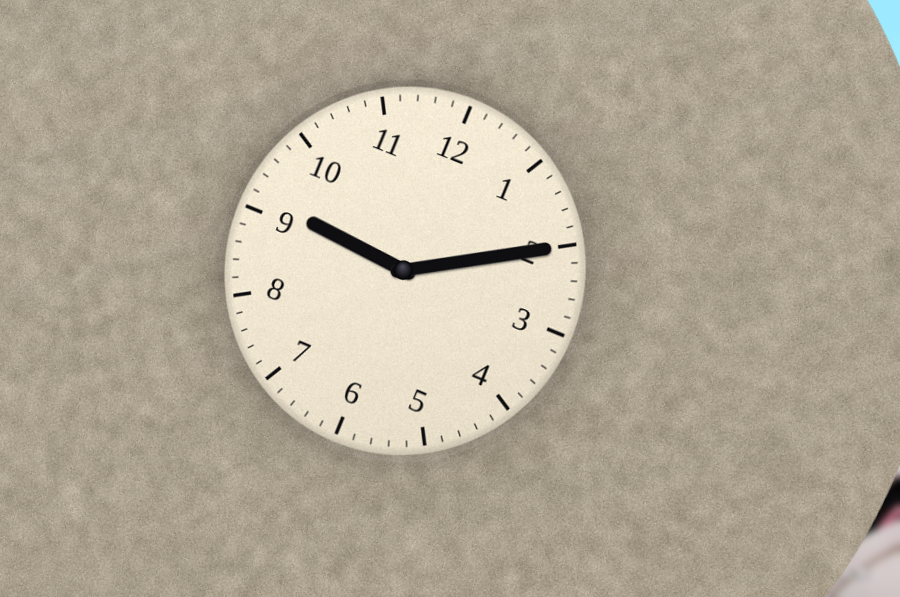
9:10
